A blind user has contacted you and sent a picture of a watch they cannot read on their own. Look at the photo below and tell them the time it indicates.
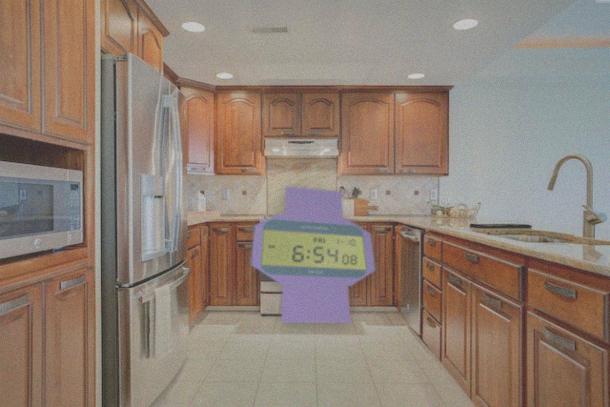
6:54:08
